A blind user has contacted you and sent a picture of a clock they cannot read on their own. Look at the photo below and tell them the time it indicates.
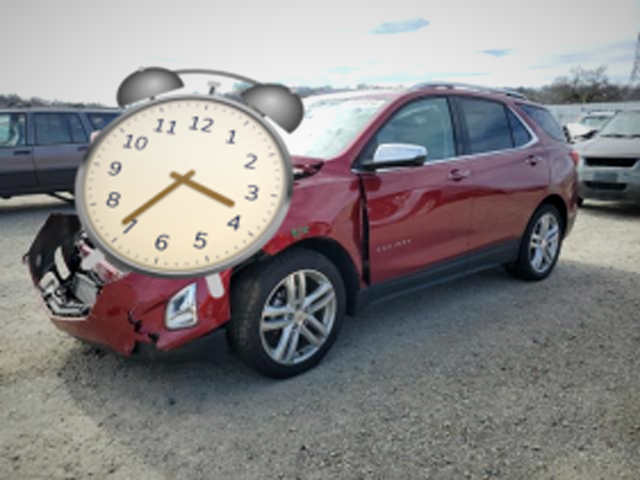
3:36
